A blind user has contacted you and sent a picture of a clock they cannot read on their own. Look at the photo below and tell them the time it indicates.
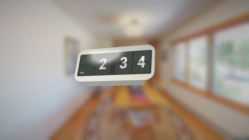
2:34
